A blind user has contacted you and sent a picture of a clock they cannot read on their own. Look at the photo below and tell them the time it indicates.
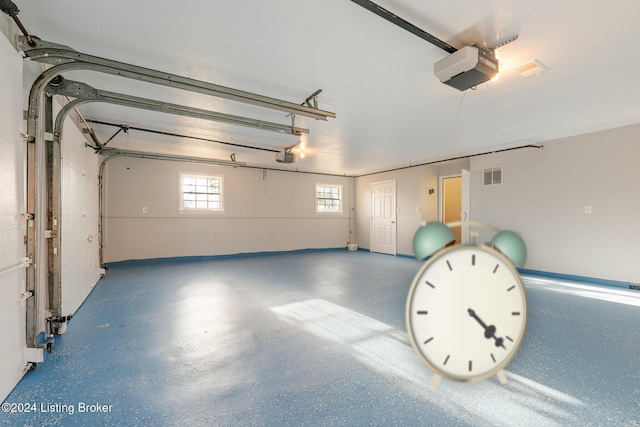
4:22
